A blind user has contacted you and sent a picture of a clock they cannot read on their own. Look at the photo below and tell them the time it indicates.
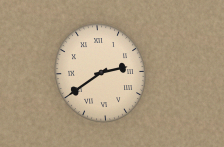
2:40
